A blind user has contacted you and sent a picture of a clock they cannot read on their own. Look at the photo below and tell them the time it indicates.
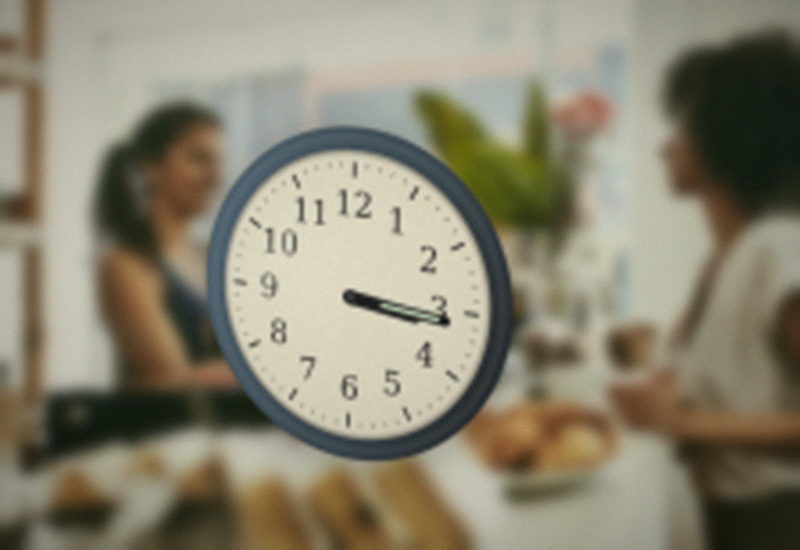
3:16
